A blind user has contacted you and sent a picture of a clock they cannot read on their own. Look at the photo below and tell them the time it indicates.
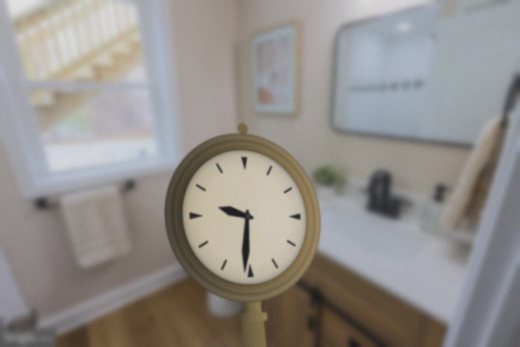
9:31
